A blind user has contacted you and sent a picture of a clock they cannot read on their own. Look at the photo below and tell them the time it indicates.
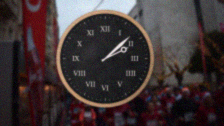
2:08
